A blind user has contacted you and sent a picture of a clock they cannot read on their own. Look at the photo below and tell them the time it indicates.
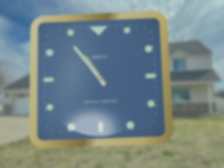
10:54
